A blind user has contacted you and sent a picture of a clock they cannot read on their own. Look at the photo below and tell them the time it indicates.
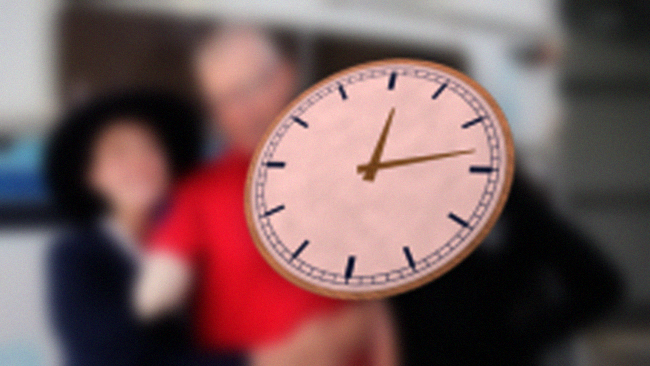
12:13
